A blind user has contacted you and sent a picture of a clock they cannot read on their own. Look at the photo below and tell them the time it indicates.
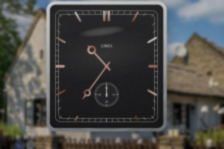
10:36
